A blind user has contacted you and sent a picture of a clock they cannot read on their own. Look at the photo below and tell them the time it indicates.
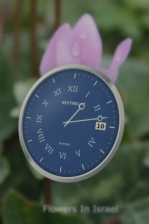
1:13
